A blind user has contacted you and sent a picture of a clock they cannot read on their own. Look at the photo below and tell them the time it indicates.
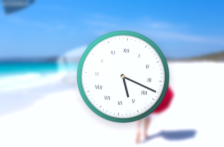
5:18
